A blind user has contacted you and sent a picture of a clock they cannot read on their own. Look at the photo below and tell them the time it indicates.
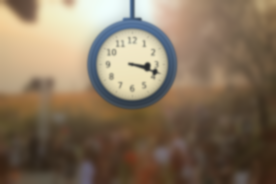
3:18
